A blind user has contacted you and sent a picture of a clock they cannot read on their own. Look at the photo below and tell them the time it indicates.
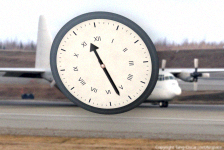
11:27
